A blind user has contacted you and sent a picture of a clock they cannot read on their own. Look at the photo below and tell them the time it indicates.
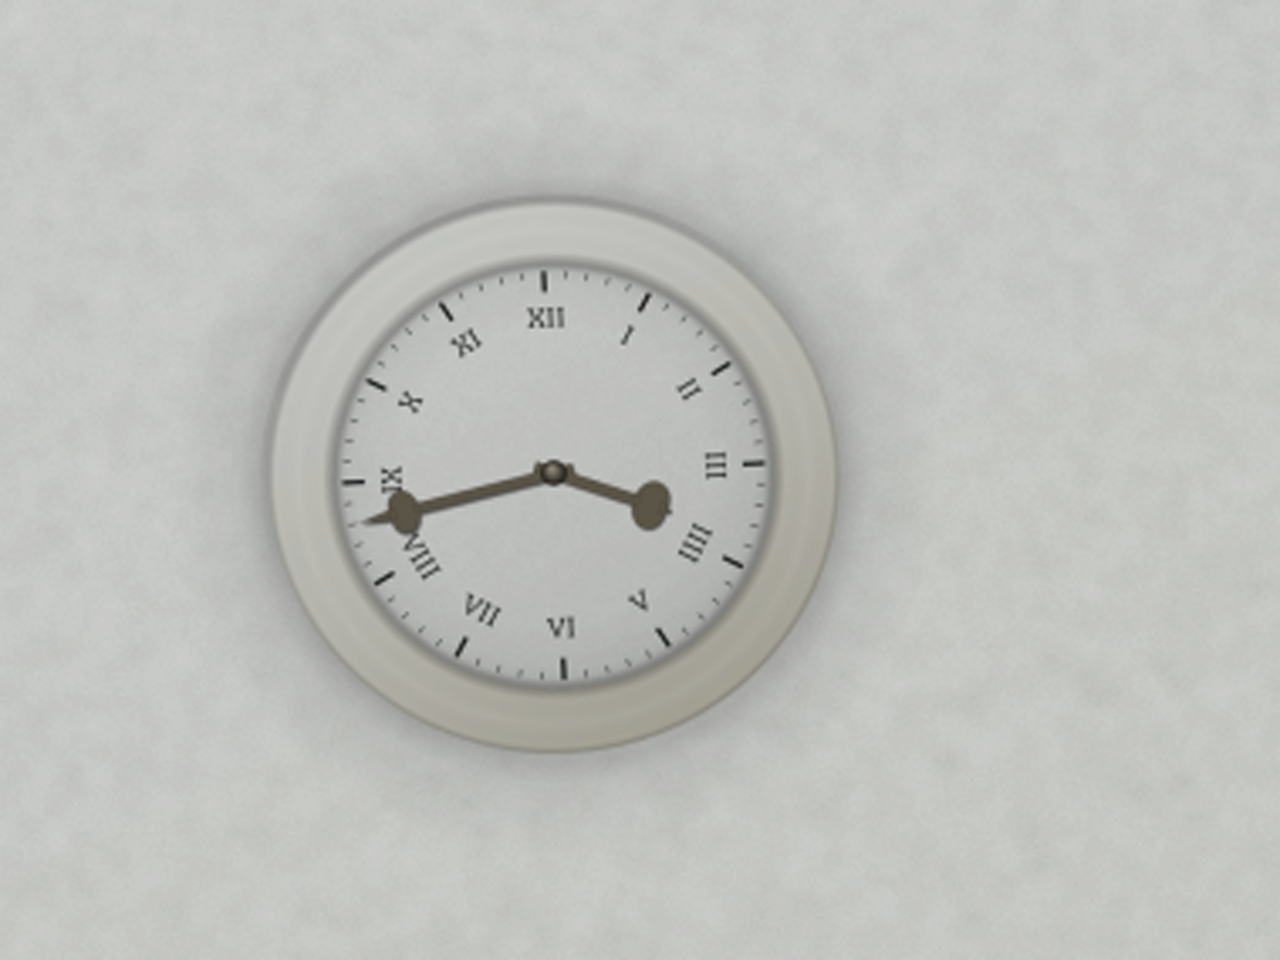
3:43
